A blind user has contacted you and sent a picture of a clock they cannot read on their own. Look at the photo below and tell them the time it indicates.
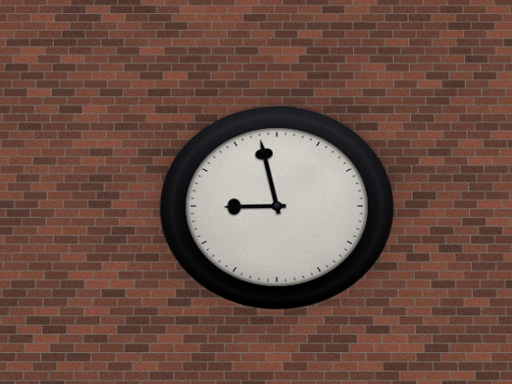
8:58
